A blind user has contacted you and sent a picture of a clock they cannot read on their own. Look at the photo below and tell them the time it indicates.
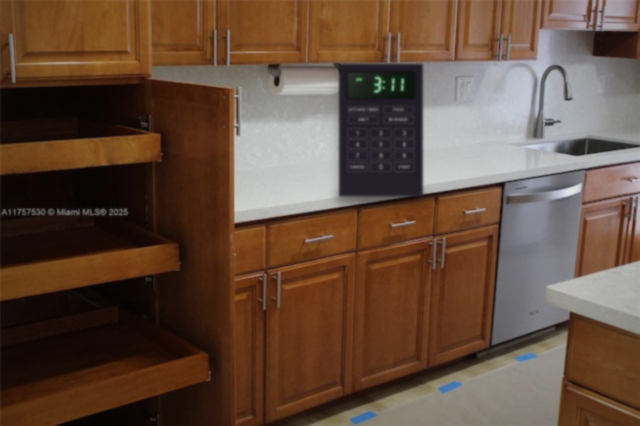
3:11
